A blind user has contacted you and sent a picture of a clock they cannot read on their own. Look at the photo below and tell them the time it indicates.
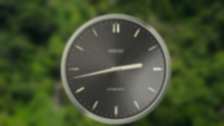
2:43
